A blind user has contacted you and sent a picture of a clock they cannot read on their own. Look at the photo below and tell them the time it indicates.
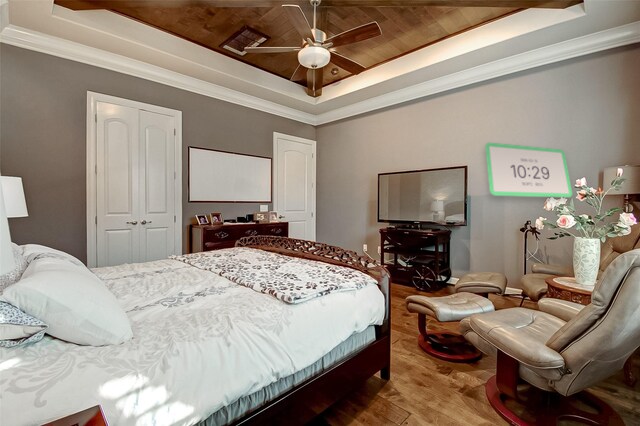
10:29
